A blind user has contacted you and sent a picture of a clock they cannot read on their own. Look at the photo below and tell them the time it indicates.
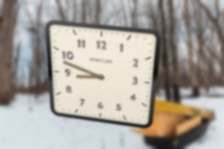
8:48
